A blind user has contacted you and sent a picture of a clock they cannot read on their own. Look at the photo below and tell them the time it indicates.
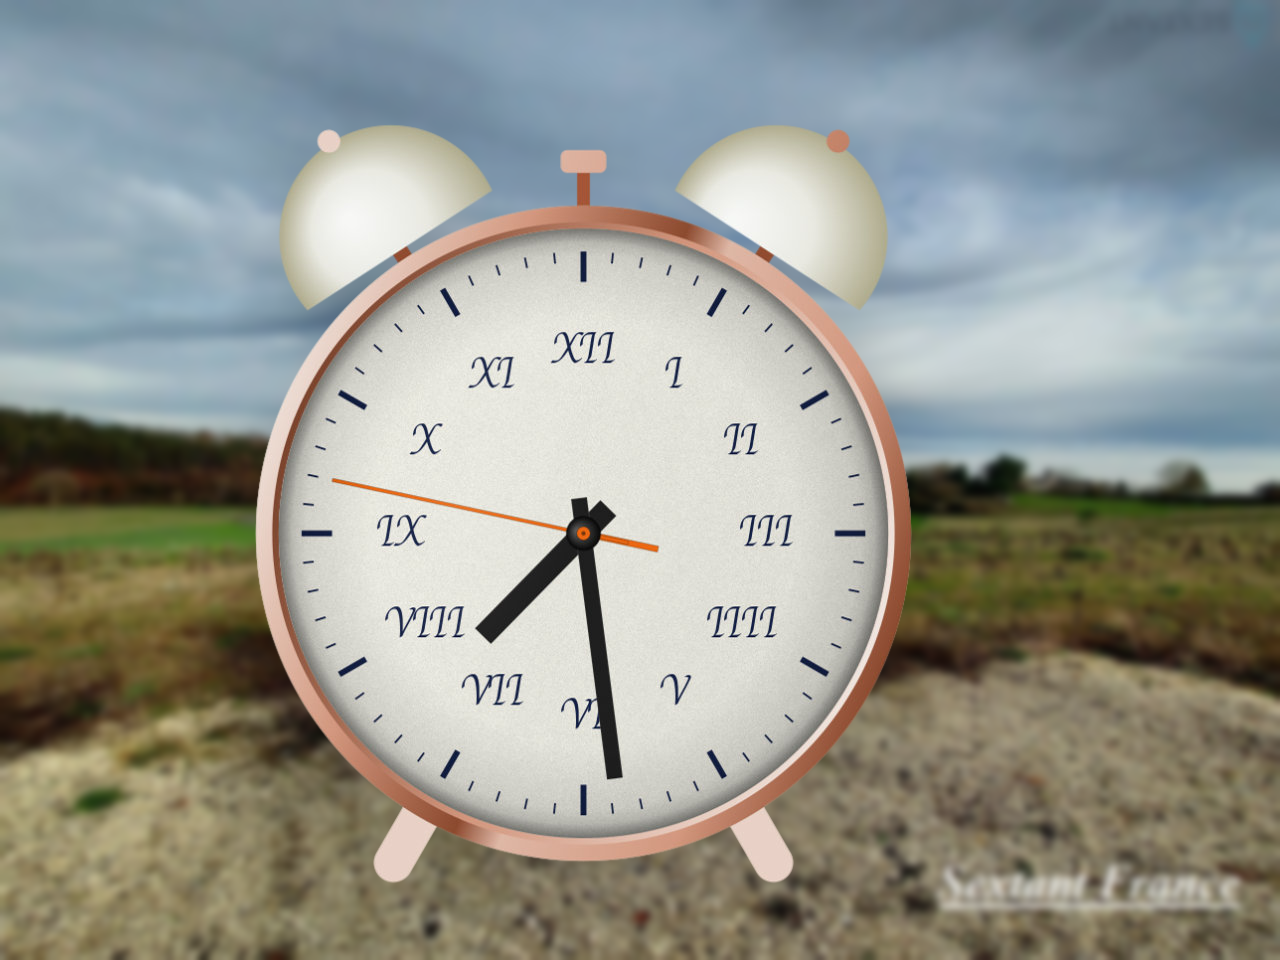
7:28:47
